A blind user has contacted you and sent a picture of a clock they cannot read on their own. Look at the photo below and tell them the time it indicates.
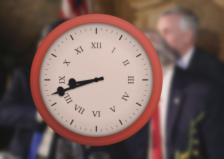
8:42
